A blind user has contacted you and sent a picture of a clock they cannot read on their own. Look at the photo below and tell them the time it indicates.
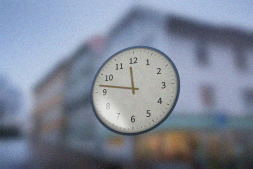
11:47
